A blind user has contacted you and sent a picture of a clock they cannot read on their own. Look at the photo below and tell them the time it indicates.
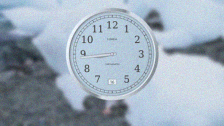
8:44
